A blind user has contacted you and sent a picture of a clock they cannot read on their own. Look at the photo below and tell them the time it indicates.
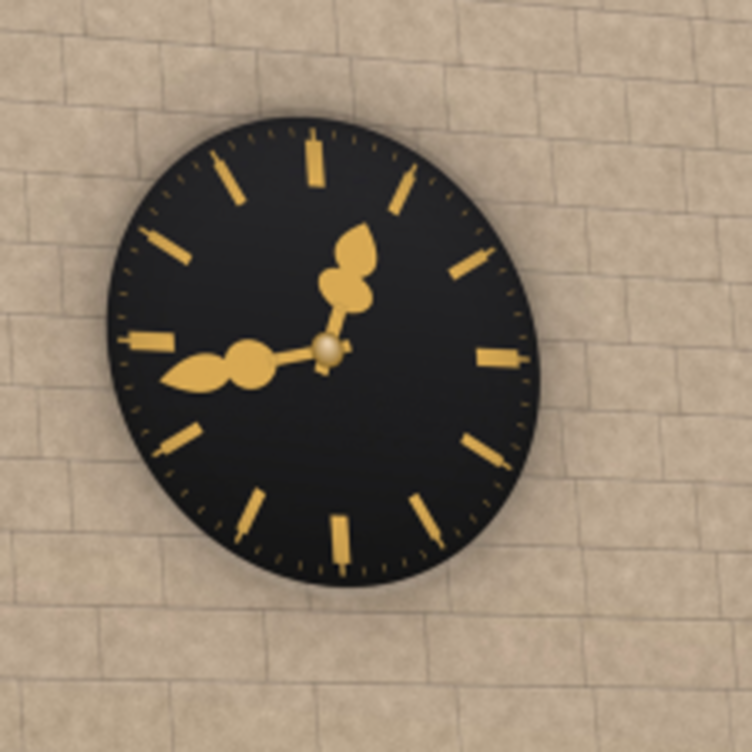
12:43
